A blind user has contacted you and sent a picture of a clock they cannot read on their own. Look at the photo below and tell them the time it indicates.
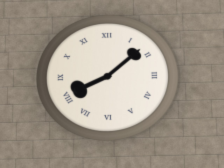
8:08
